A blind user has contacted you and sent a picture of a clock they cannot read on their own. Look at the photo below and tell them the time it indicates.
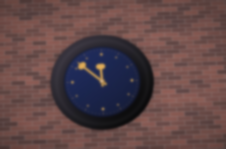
11:52
